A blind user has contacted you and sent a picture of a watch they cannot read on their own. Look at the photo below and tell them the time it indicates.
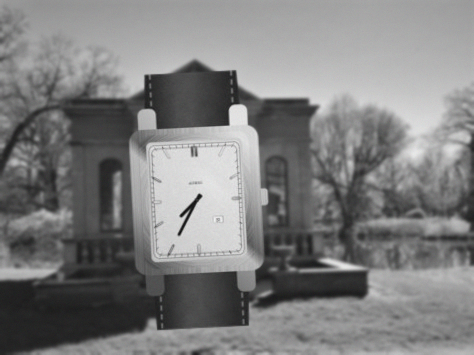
7:35
